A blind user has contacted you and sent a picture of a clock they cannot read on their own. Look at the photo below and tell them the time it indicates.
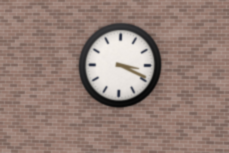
3:19
